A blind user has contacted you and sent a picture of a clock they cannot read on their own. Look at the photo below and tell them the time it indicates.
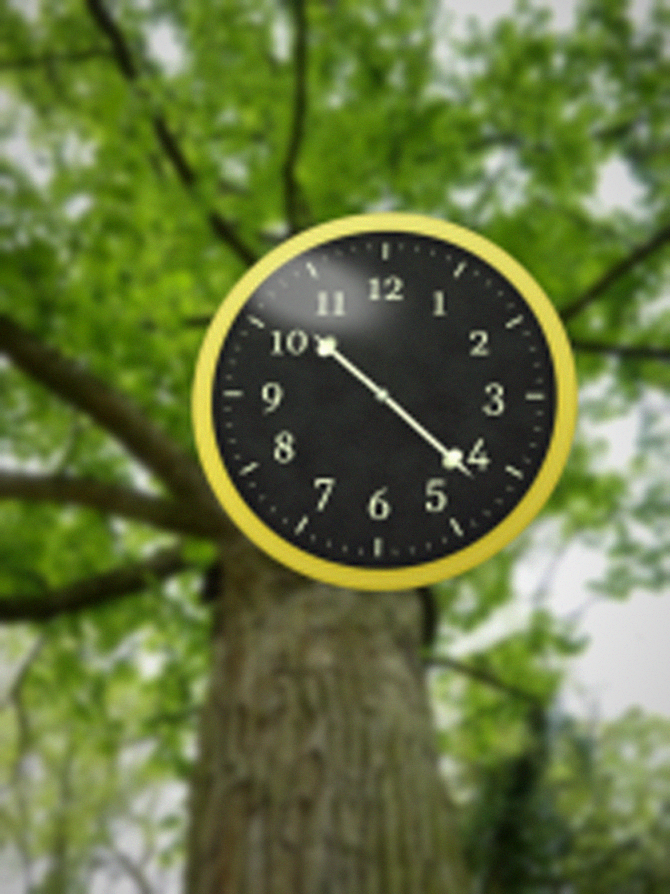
10:22
